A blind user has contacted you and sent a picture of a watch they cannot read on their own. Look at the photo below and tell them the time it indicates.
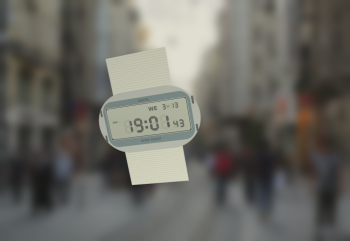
19:01:43
